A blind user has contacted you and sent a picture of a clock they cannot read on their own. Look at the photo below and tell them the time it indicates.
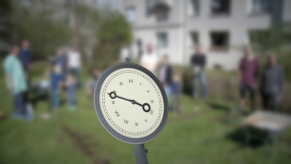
3:48
